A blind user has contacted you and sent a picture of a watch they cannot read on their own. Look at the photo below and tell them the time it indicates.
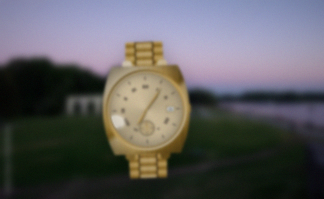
7:06
